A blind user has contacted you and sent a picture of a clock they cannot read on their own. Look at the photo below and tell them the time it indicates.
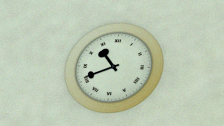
10:41
